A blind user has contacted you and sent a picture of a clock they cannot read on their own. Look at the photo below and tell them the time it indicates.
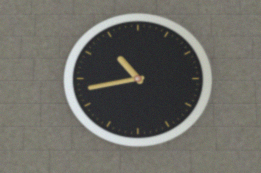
10:43
